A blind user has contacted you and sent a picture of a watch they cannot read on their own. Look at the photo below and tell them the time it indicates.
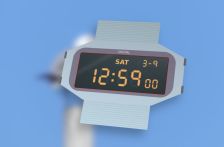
12:59:00
